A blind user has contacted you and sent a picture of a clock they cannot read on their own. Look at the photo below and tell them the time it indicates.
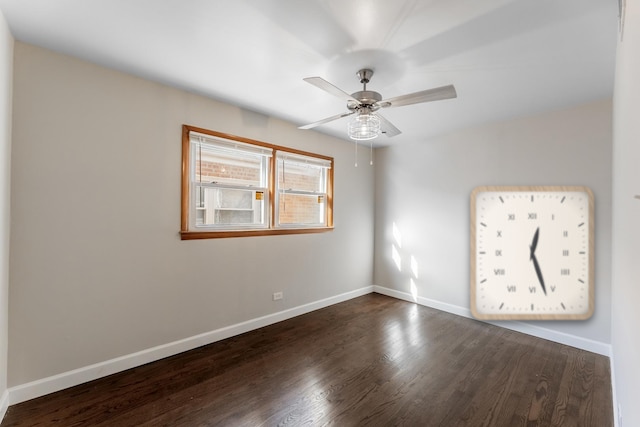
12:27
